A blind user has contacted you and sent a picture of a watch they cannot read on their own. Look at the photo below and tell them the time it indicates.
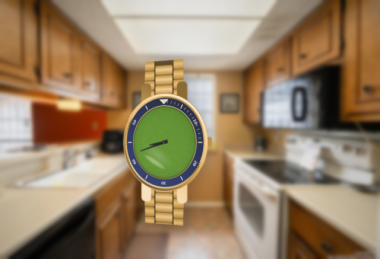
8:42
